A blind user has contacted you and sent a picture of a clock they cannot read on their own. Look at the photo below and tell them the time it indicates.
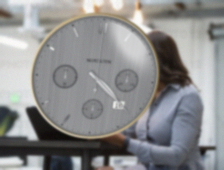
4:22
